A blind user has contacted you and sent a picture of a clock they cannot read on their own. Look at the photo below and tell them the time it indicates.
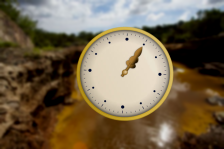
1:05
